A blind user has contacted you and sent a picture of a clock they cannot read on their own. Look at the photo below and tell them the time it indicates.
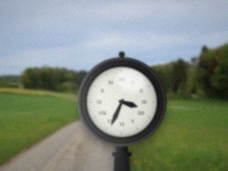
3:34
